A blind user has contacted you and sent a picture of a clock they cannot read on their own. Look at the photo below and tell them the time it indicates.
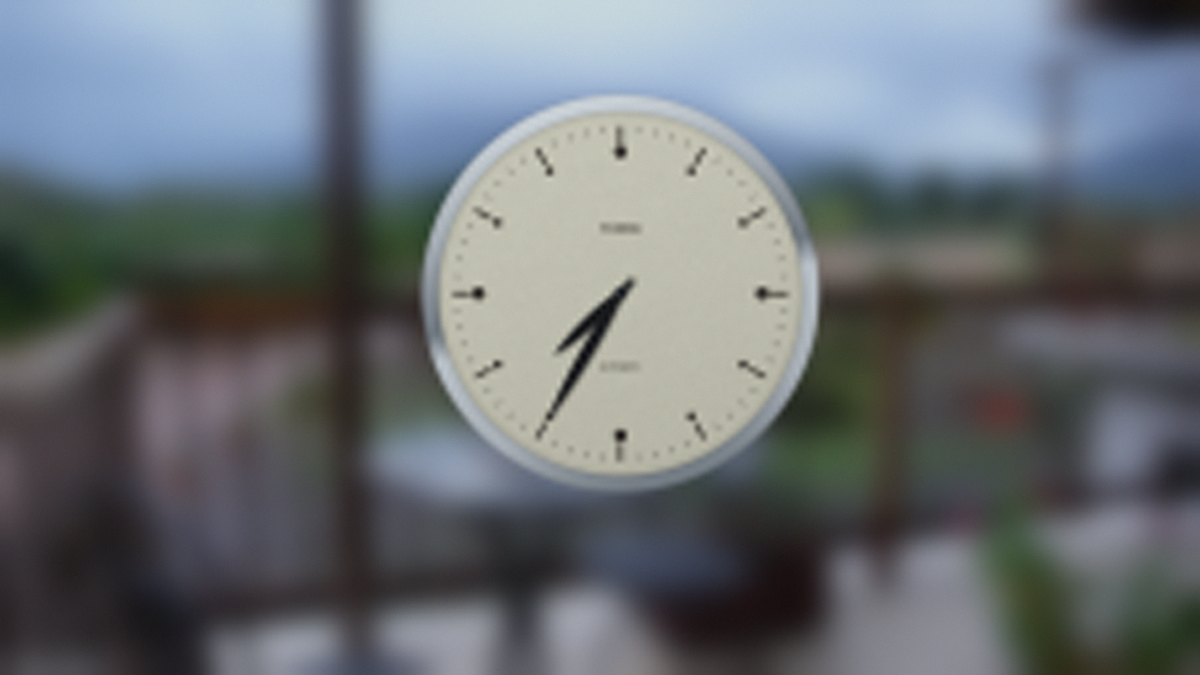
7:35
